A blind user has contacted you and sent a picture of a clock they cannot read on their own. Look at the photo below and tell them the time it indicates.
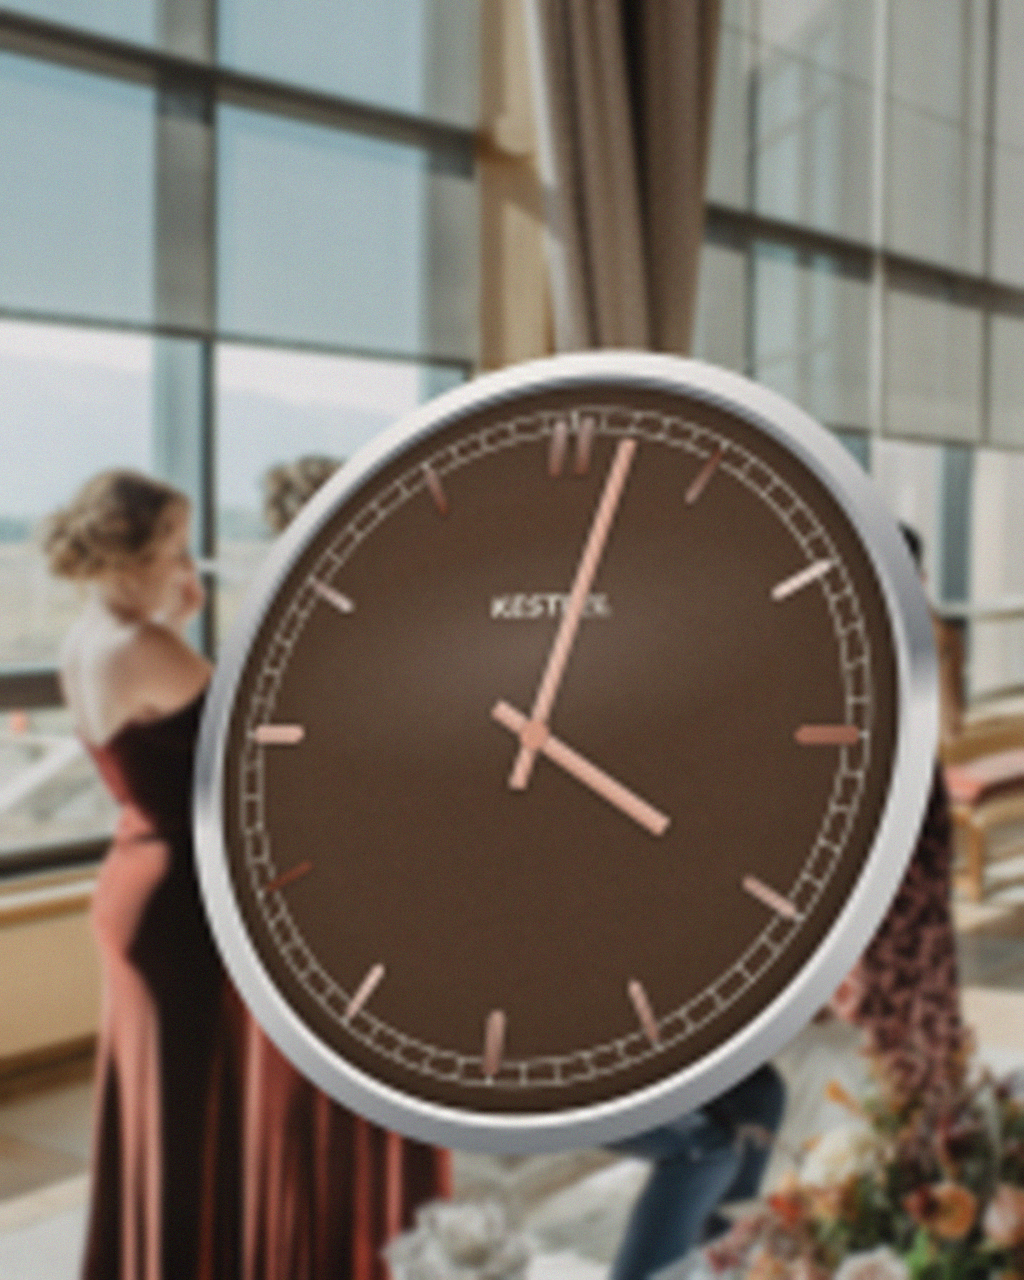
4:02
